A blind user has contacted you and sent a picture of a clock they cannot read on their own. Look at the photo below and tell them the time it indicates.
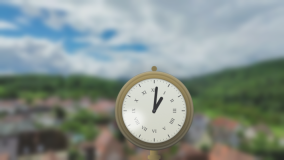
1:01
